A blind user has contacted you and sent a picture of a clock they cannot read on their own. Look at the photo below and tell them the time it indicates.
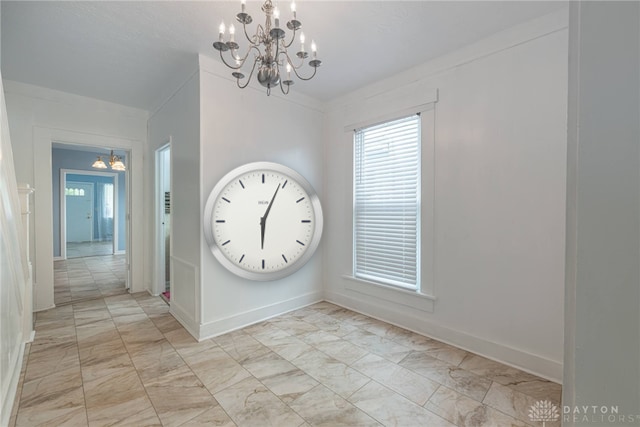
6:04
